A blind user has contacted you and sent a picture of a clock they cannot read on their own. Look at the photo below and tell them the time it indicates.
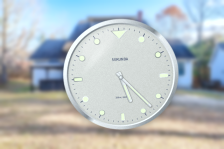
5:23
